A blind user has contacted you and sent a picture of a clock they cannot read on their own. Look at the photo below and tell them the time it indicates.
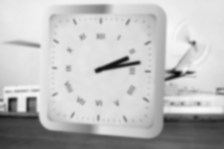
2:13
